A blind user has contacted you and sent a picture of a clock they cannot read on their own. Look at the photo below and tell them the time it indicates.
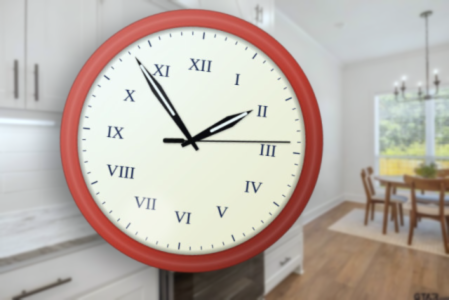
1:53:14
